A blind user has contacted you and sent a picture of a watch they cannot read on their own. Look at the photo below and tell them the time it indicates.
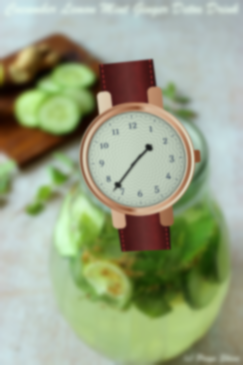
1:37
